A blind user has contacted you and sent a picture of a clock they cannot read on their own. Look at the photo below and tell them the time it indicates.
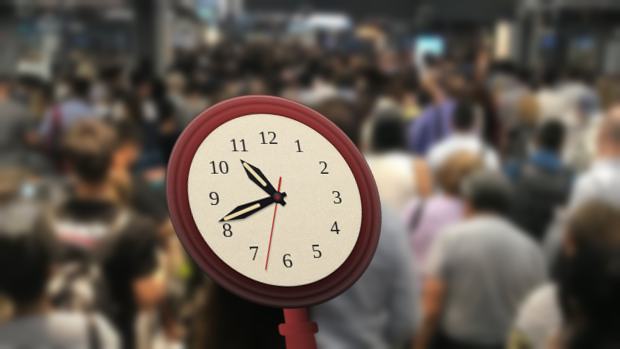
10:41:33
